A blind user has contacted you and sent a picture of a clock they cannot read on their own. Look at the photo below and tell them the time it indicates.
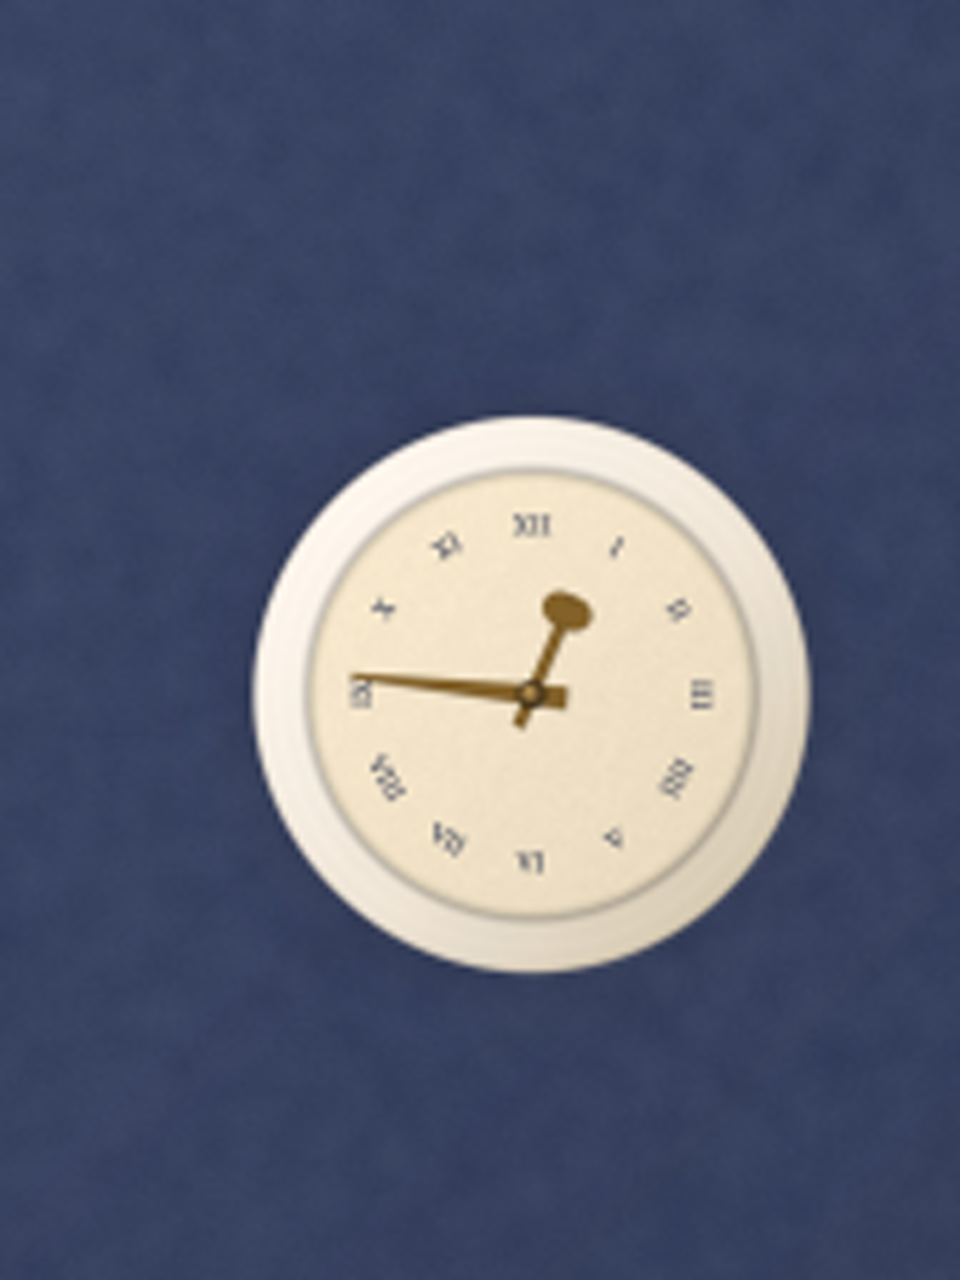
12:46
